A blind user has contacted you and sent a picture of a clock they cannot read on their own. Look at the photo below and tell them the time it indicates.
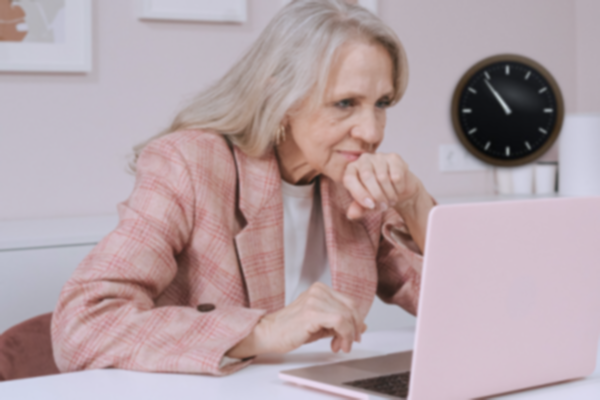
10:54
